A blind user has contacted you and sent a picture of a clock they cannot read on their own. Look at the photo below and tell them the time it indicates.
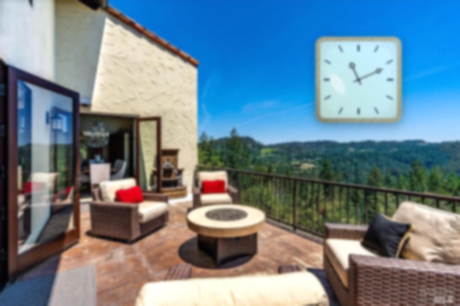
11:11
